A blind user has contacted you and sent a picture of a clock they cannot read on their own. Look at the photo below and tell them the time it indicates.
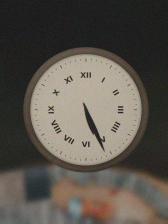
5:26
